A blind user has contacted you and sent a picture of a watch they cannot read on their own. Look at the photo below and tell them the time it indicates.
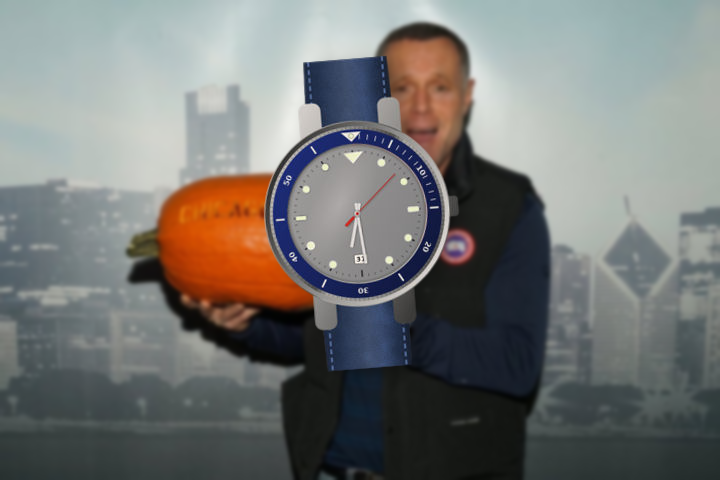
6:29:08
